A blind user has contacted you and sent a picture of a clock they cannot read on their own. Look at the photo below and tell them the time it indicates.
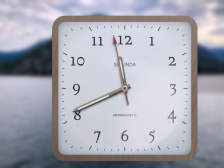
11:40:58
